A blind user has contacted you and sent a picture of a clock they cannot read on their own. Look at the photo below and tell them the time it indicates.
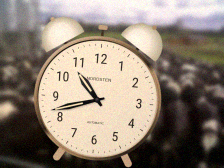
10:42
